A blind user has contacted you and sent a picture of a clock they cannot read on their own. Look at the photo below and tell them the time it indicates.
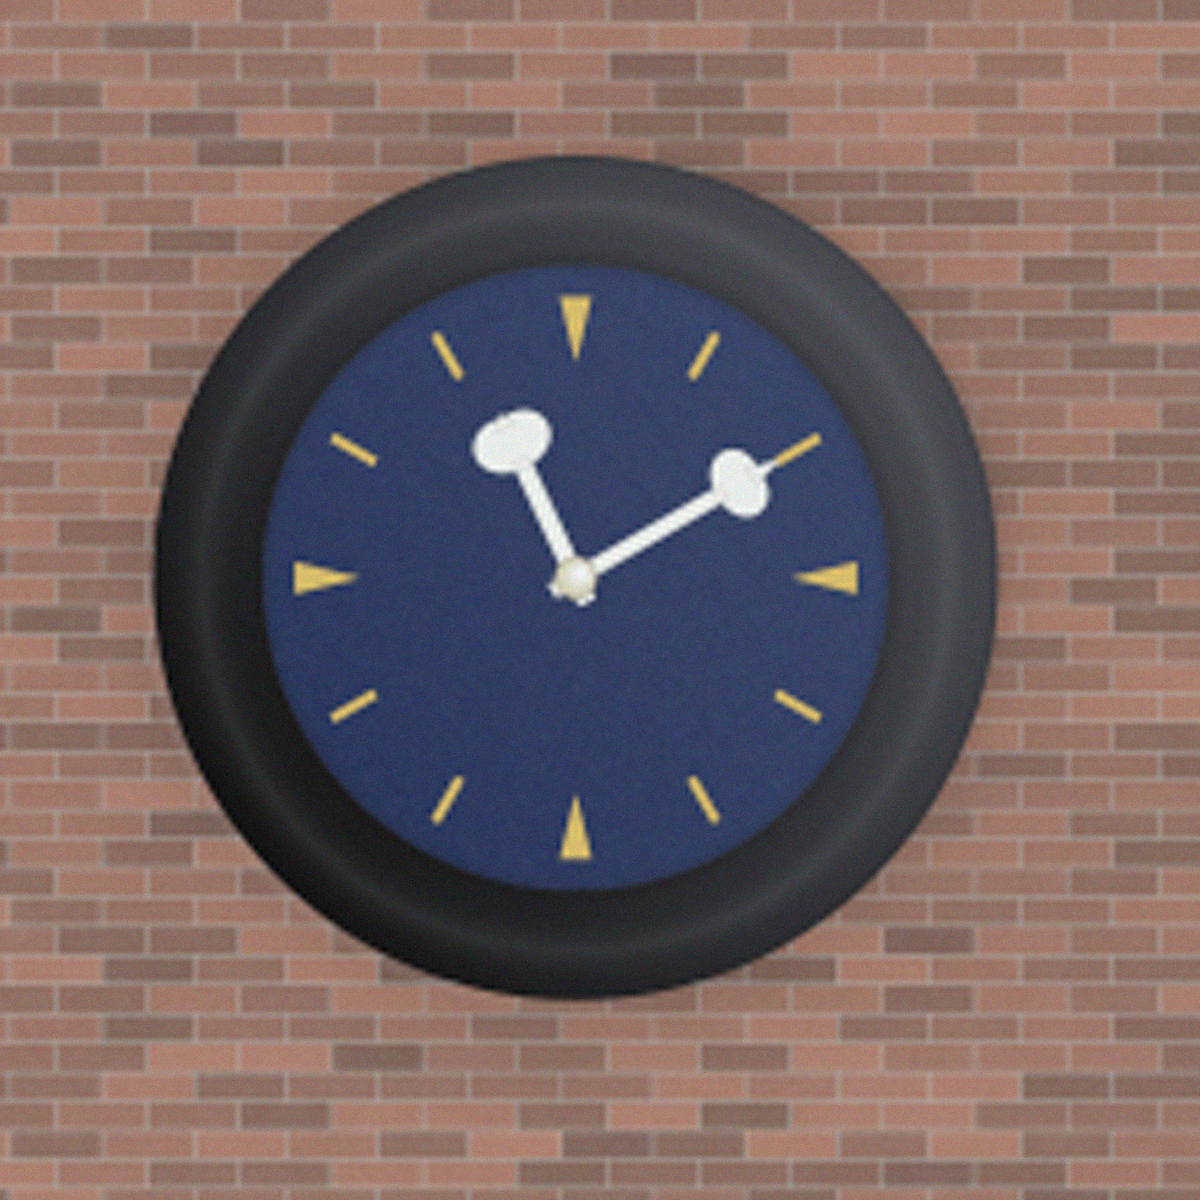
11:10
